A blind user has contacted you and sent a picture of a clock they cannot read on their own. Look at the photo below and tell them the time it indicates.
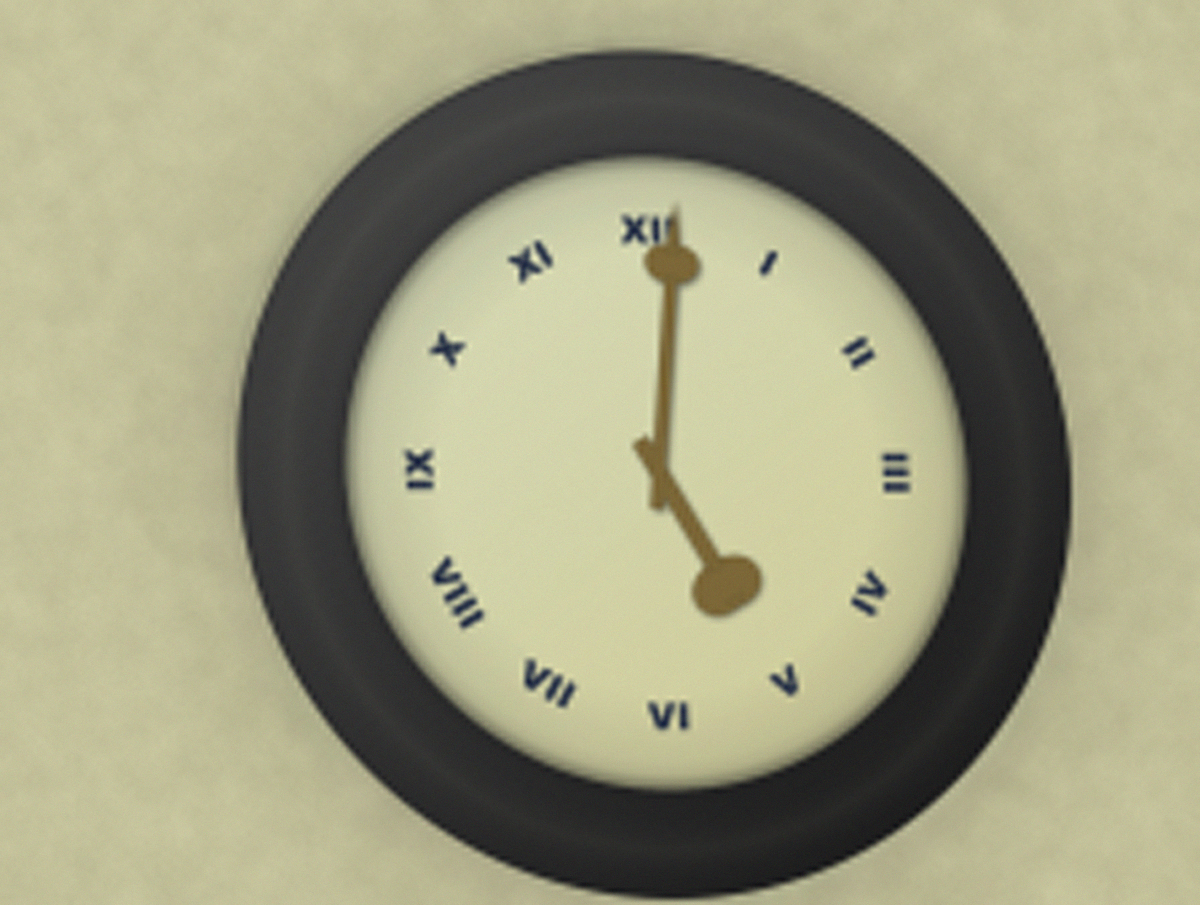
5:01
